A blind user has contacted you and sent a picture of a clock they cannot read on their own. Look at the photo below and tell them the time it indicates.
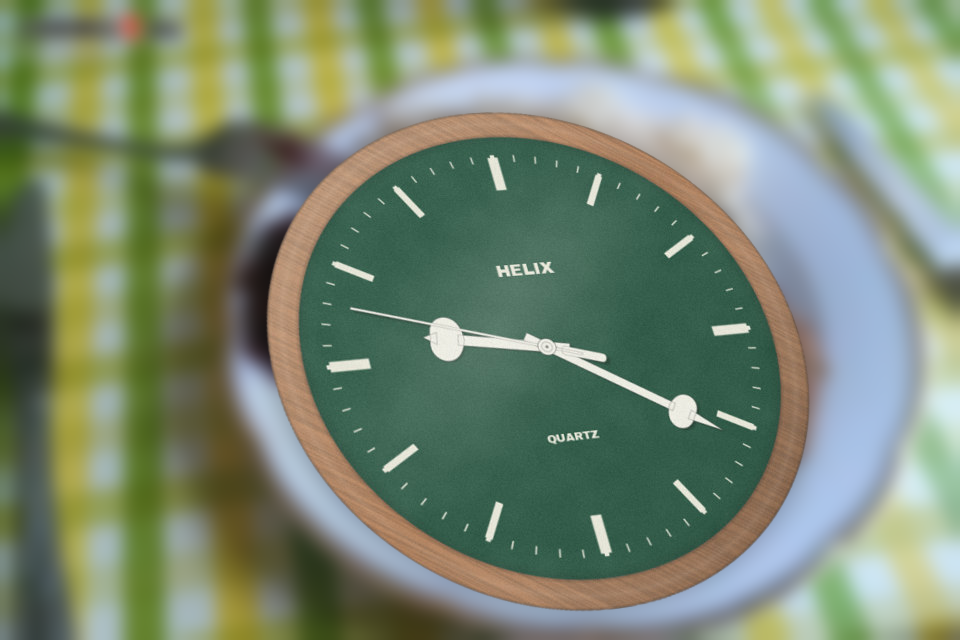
9:20:48
